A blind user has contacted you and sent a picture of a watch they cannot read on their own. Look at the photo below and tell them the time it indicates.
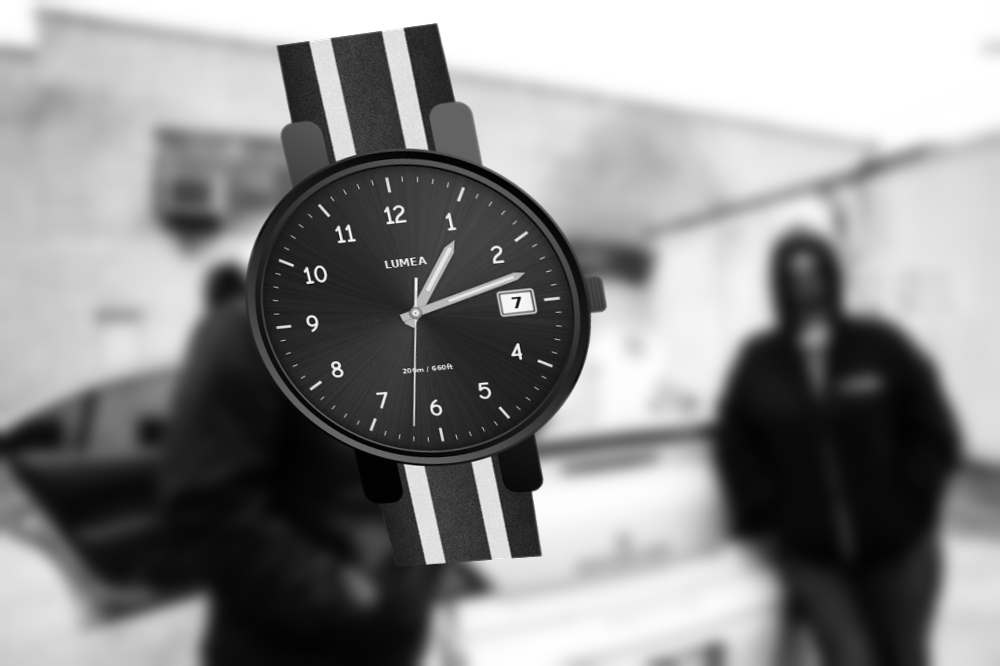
1:12:32
